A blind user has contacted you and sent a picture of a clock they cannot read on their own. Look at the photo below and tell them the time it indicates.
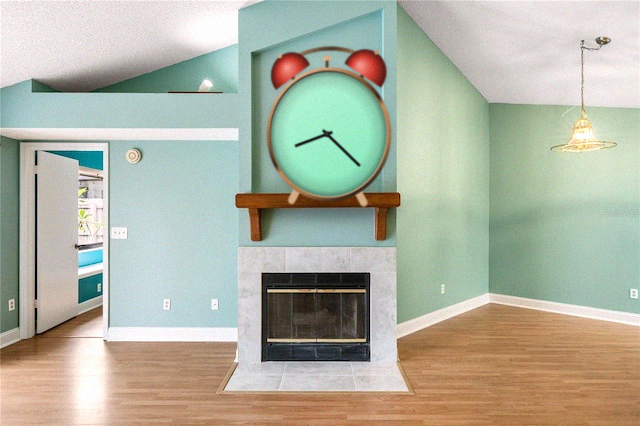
8:22
